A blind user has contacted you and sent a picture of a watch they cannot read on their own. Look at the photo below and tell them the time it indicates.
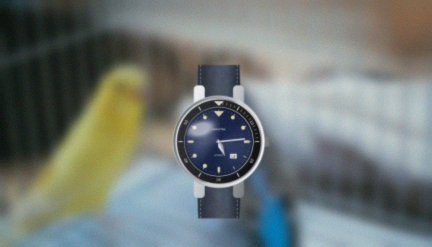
5:14
